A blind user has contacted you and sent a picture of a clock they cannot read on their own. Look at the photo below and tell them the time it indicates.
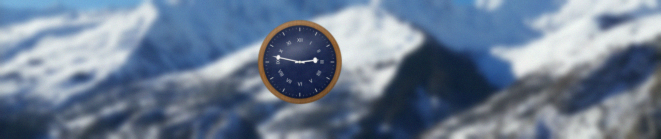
2:47
